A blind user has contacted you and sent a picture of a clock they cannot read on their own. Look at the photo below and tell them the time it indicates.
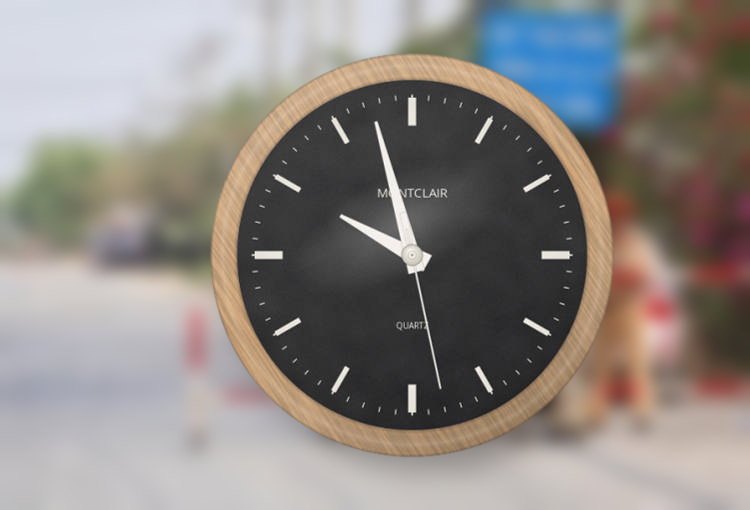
9:57:28
